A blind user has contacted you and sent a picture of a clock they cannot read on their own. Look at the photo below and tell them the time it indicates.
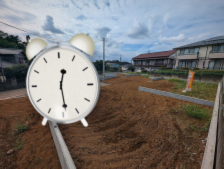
12:29
